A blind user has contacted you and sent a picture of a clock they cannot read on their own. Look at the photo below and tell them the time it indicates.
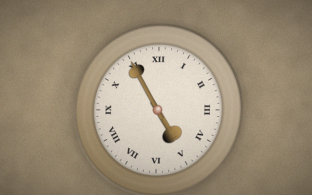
4:55
